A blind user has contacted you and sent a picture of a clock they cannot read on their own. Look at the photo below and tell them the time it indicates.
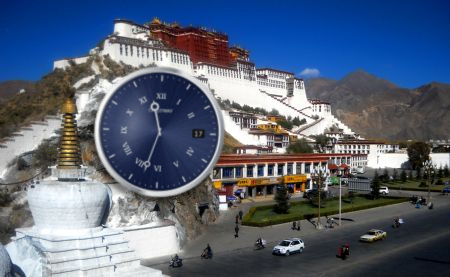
11:33
